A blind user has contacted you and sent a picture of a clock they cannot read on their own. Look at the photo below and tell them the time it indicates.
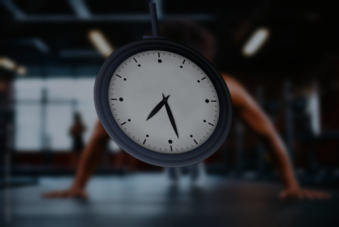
7:28
